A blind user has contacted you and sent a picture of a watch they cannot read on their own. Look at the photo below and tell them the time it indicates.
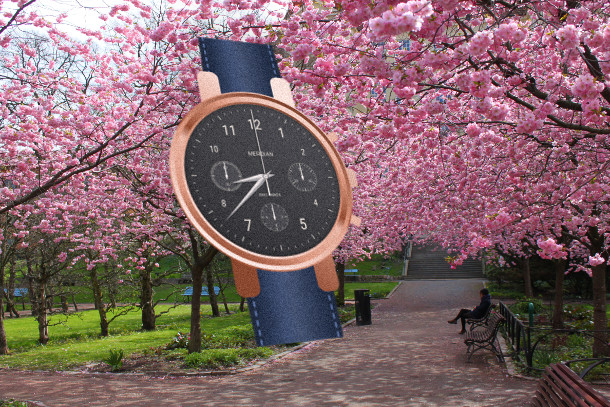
8:38
